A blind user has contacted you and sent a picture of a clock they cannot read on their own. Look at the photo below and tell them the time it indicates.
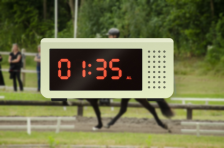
1:35
